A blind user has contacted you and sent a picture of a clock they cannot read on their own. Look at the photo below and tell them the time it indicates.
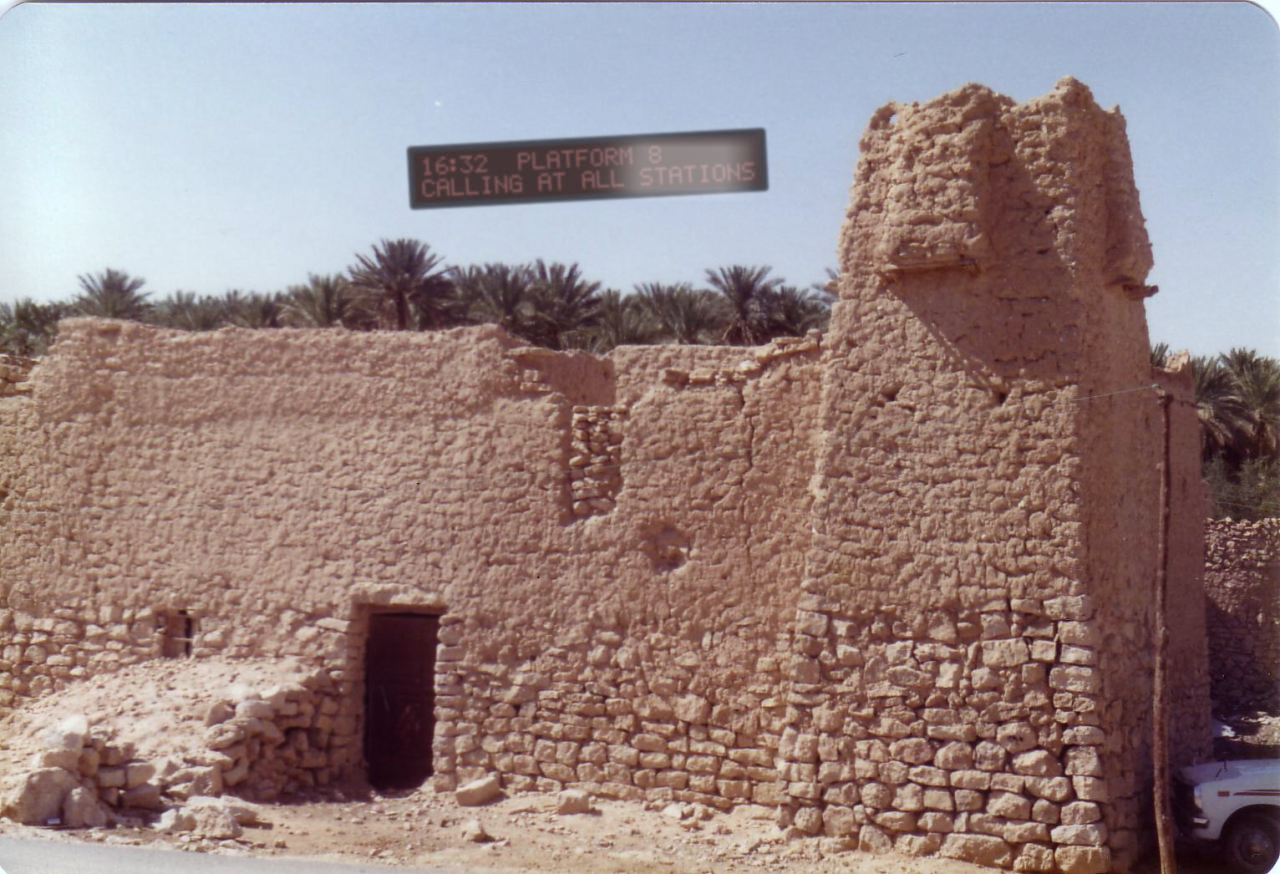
16:32
